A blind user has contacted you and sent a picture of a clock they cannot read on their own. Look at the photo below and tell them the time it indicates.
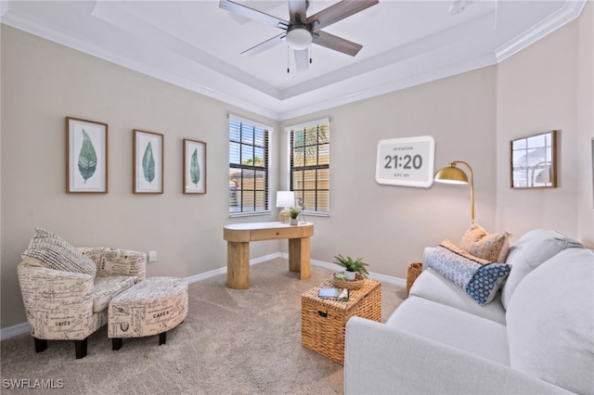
21:20
